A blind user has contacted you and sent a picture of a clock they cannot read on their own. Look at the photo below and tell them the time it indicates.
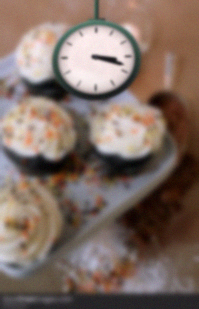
3:18
